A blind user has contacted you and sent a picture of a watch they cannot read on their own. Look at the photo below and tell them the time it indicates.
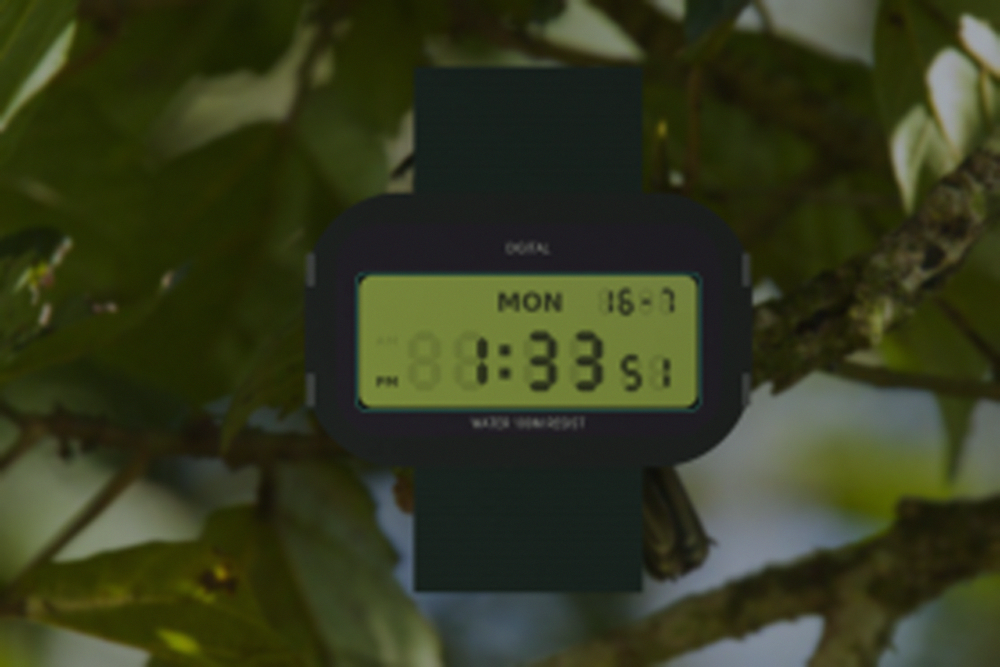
1:33:51
